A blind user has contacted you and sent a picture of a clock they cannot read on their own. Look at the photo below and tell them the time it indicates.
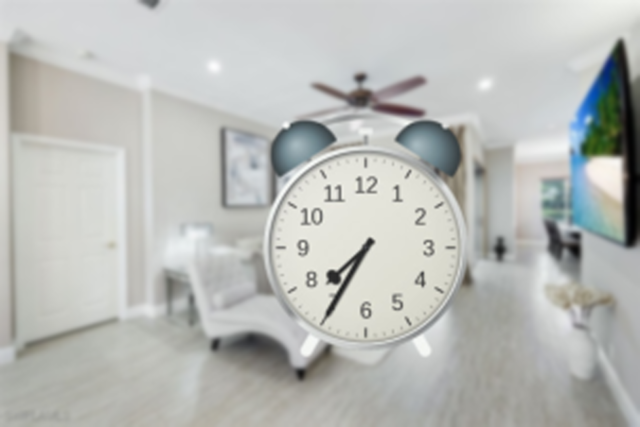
7:35
